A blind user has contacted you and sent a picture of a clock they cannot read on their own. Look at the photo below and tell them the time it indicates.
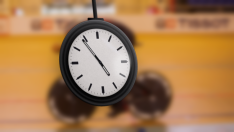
4:54
